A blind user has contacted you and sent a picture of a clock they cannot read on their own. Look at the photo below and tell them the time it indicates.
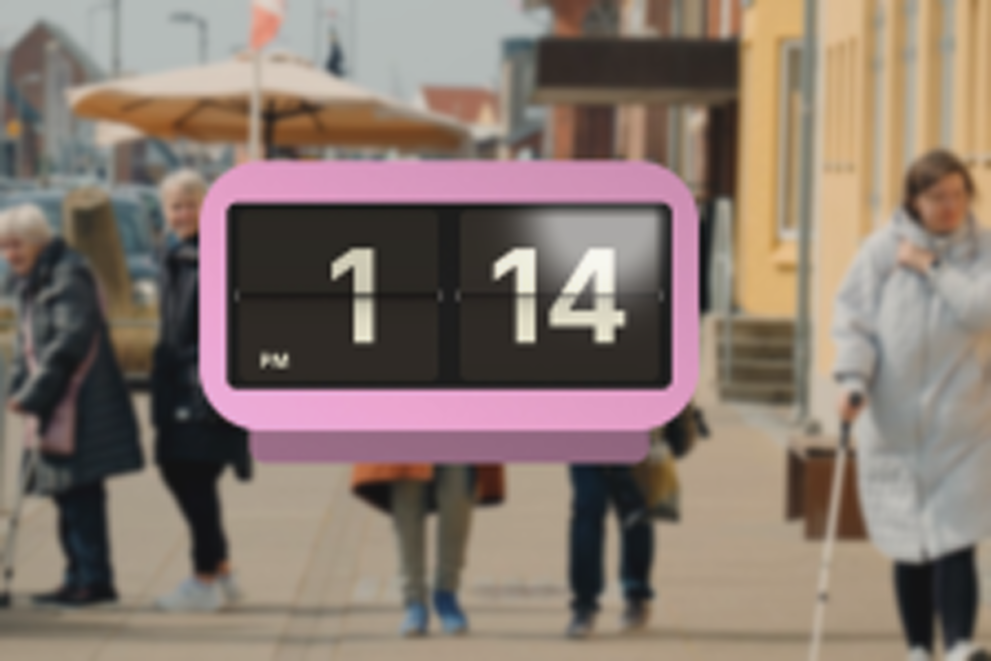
1:14
